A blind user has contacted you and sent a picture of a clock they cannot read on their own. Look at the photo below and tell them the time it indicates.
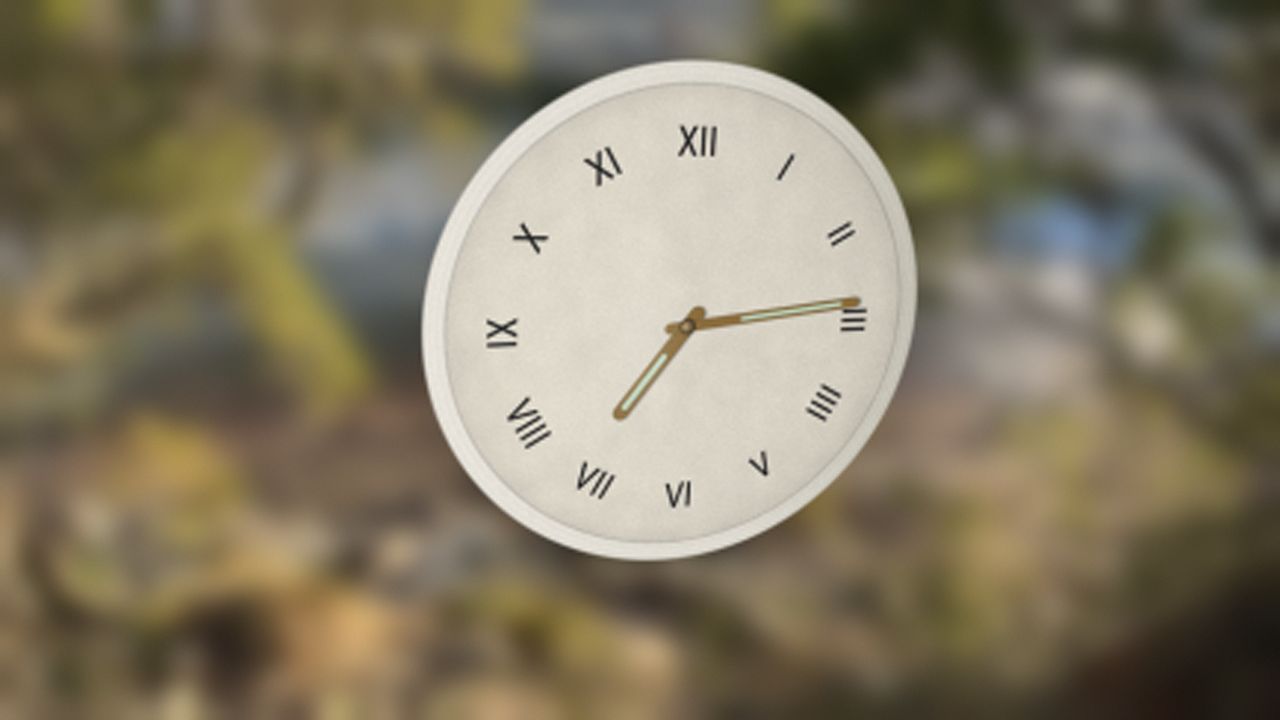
7:14
